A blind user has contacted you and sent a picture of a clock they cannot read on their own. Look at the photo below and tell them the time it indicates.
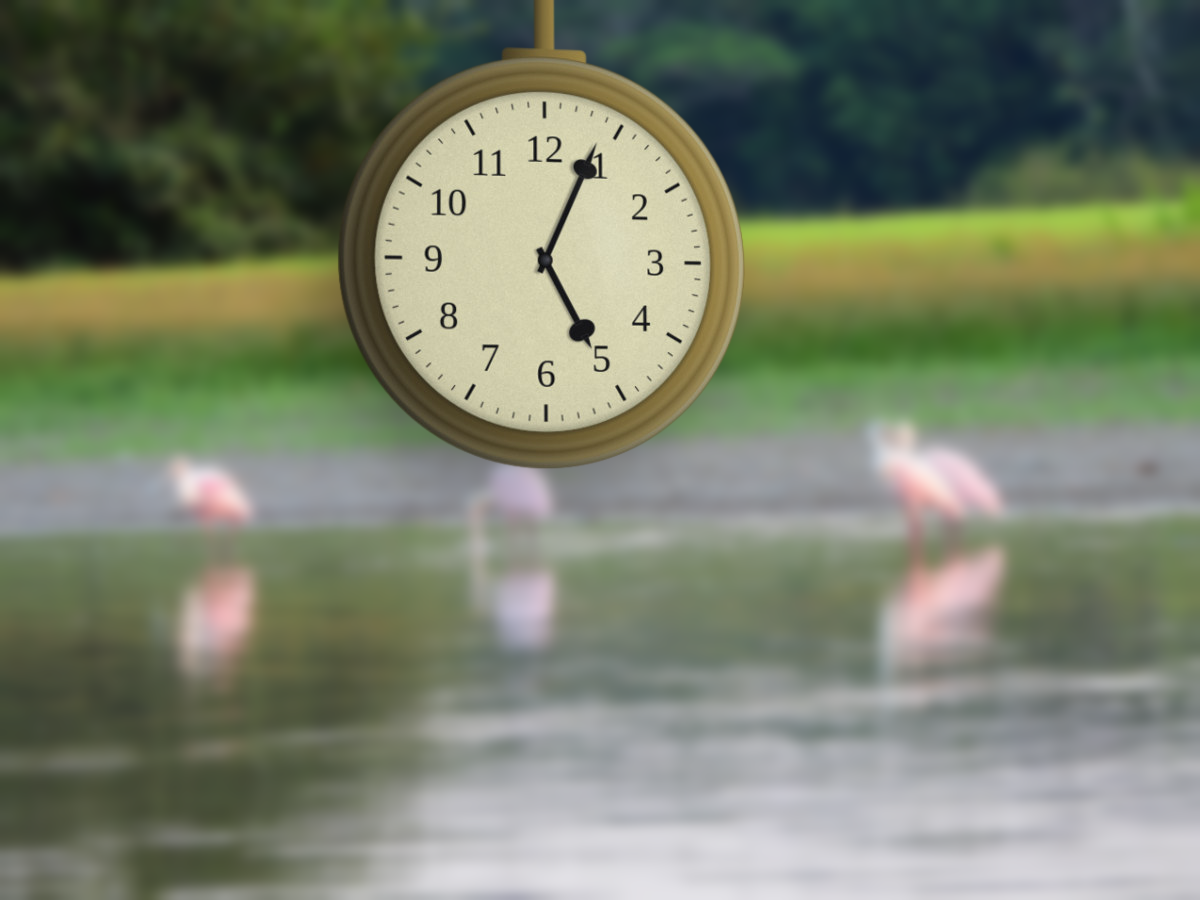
5:04
